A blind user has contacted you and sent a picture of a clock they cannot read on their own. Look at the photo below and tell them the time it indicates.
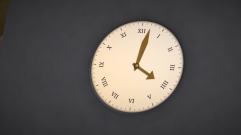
4:02
